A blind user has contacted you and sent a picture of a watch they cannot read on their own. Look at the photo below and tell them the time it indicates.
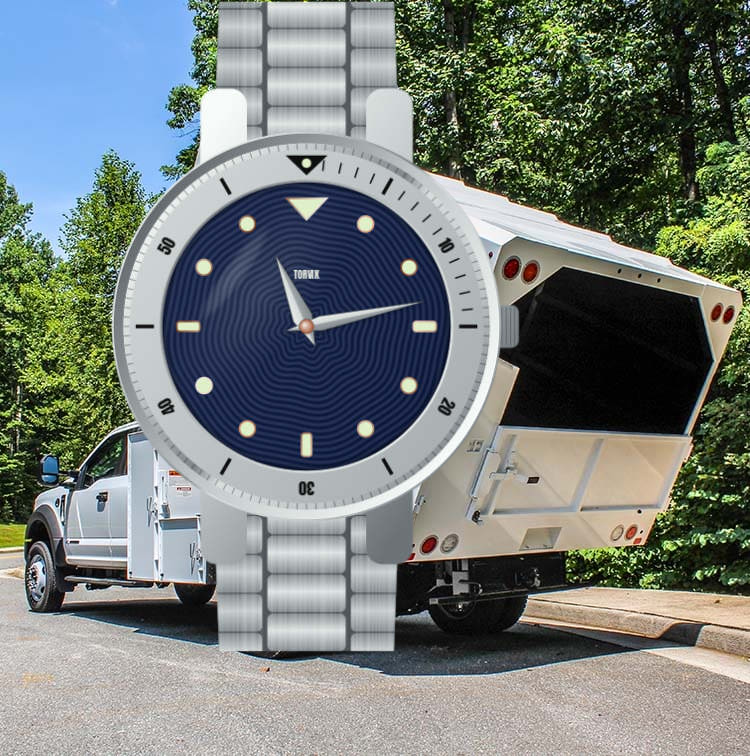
11:13
